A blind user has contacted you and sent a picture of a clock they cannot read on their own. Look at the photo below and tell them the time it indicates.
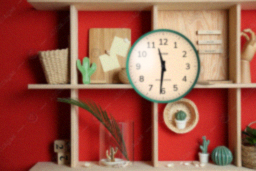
11:31
